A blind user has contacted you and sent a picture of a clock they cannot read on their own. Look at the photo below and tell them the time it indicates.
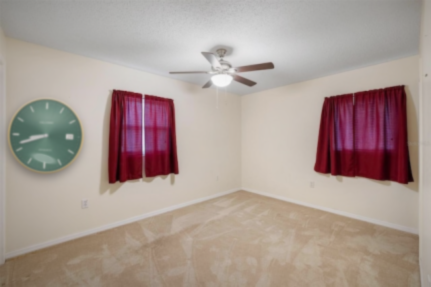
8:42
